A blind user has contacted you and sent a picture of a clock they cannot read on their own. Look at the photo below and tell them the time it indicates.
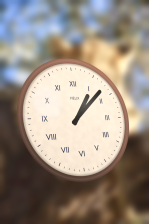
1:08
